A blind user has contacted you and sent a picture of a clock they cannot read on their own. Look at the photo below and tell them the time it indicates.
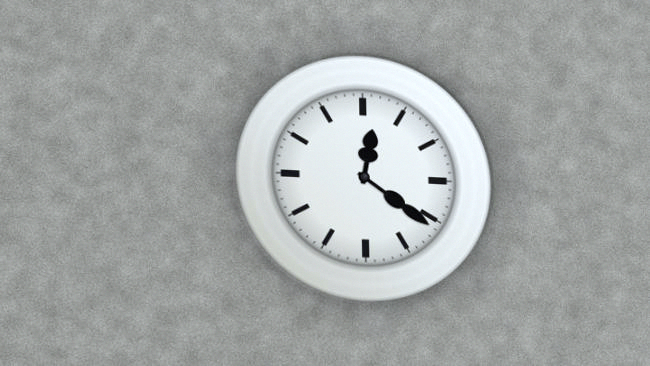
12:21
